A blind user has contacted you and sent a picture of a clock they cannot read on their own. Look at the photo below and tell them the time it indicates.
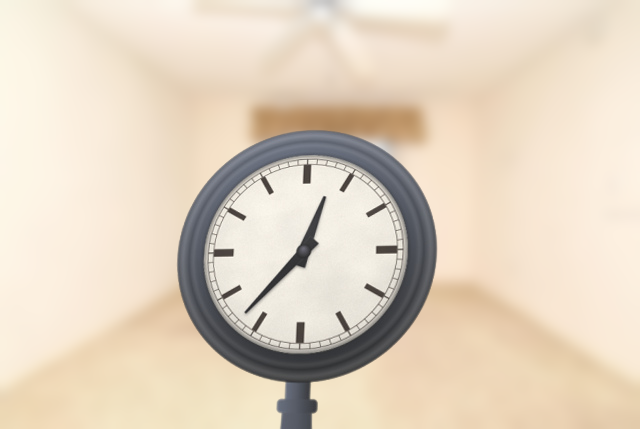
12:37
